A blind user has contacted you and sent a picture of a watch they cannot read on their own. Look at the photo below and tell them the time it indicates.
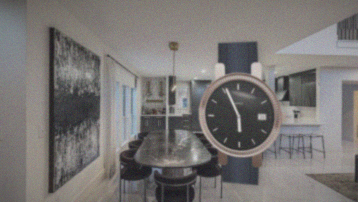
5:56
